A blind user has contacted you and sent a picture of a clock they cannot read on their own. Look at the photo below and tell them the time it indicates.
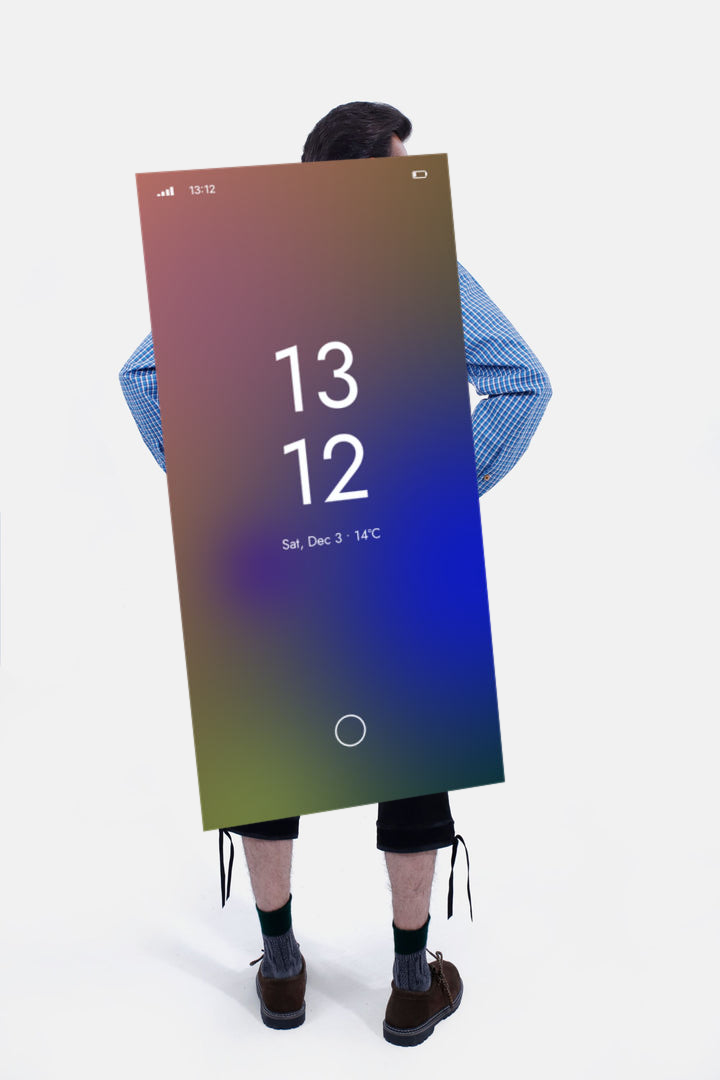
13:12
